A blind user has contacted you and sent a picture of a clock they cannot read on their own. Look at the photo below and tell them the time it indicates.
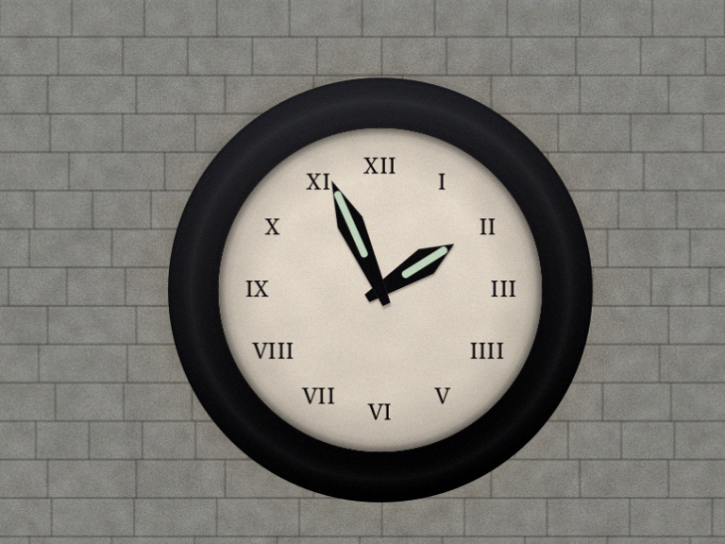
1:56
